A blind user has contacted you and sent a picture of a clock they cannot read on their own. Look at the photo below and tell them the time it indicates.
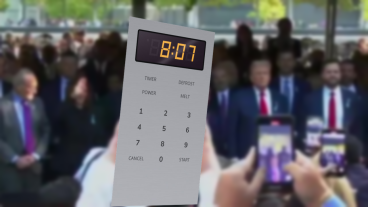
8:07
